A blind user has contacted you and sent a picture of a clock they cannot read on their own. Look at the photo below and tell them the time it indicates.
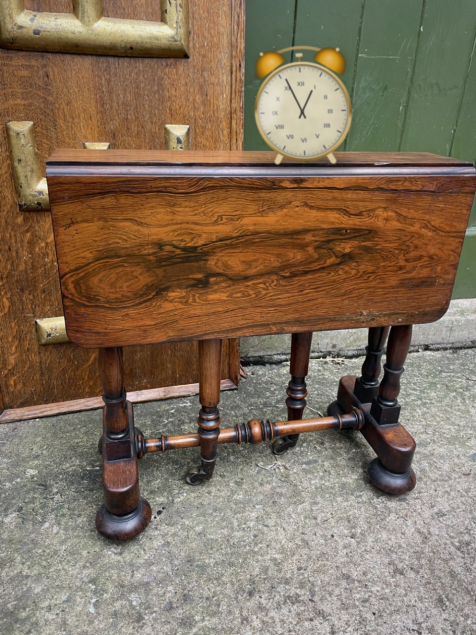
12:56
